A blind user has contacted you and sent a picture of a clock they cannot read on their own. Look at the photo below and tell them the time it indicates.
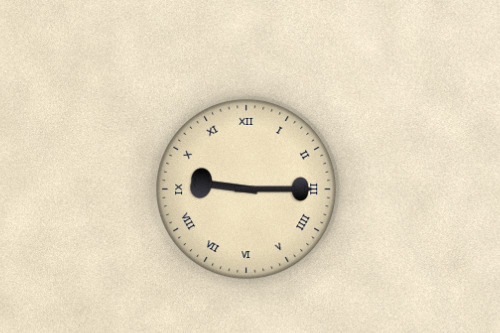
9:15
